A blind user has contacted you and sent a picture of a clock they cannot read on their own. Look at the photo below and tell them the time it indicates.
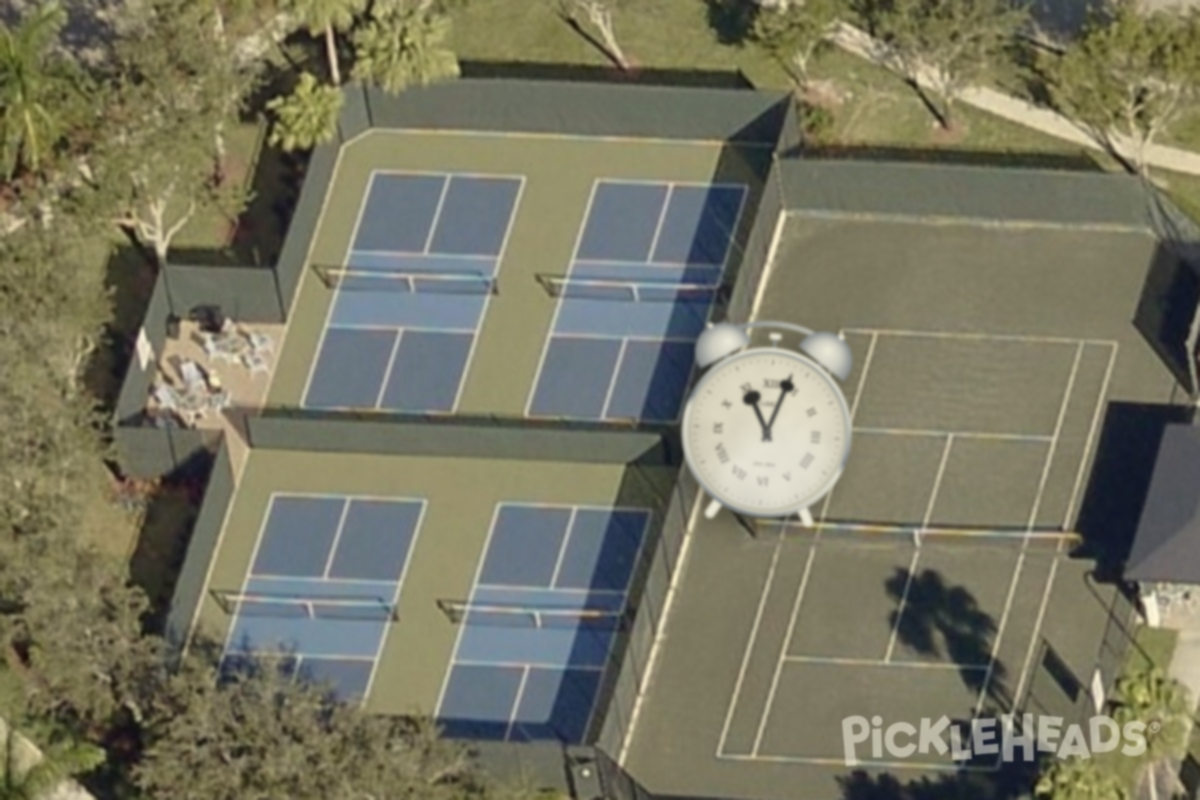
11:03
